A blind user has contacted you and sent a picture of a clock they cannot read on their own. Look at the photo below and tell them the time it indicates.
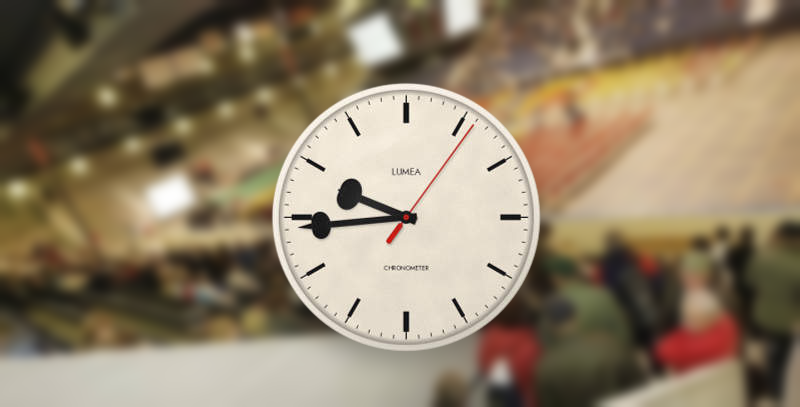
9:44:06
